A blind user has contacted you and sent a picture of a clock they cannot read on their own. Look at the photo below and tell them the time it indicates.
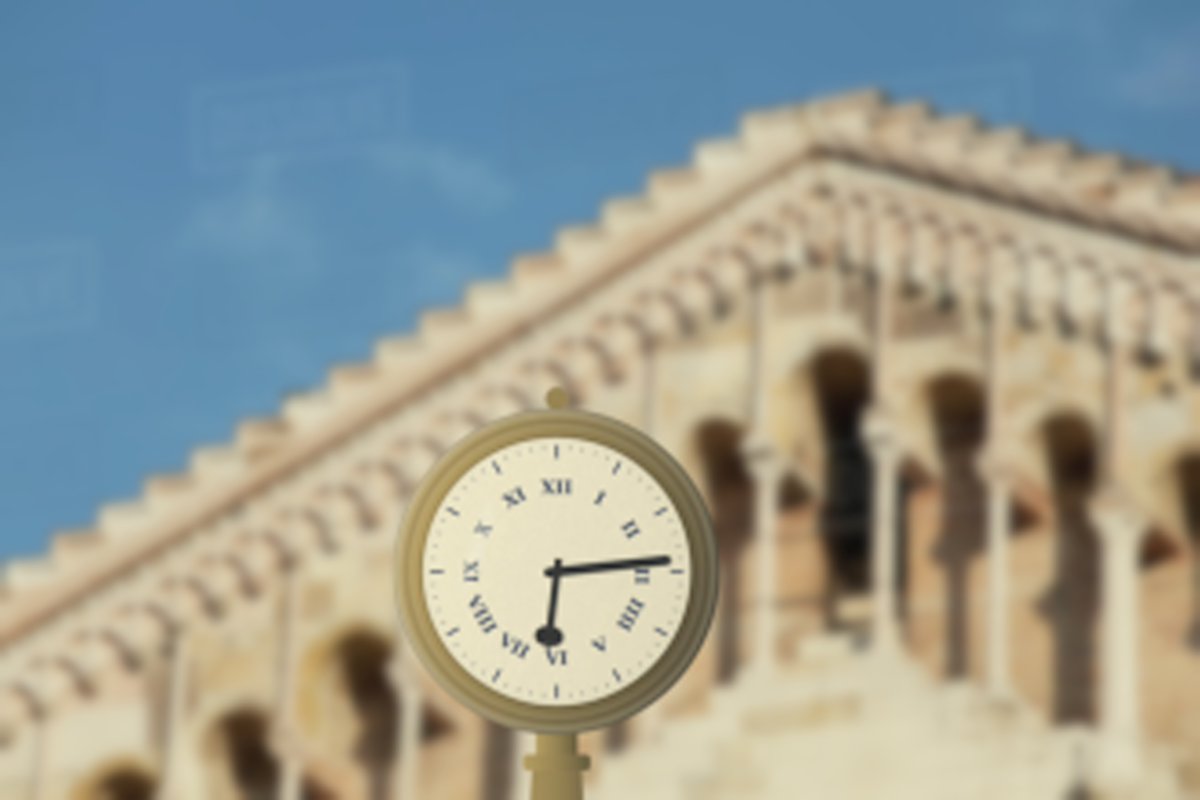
6:14
